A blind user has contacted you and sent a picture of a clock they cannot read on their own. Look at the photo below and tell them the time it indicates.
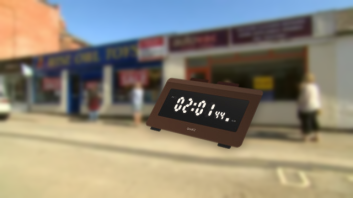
2:01:44
